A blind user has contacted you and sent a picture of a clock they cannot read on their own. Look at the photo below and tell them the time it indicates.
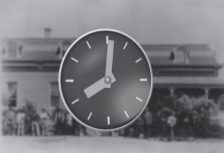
8:01
